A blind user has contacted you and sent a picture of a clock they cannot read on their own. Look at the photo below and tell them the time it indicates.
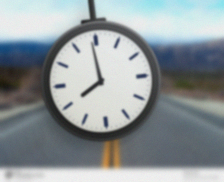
7:59
